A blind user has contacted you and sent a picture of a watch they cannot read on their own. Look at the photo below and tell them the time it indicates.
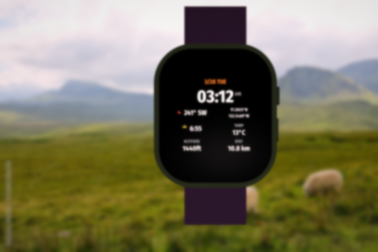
3:12
